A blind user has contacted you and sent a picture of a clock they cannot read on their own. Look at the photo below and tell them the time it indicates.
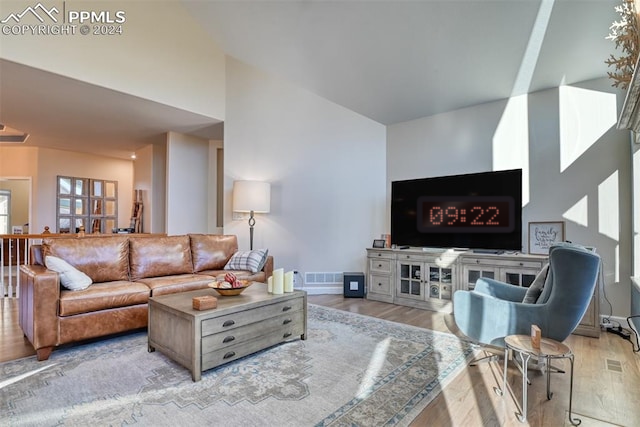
9:22
